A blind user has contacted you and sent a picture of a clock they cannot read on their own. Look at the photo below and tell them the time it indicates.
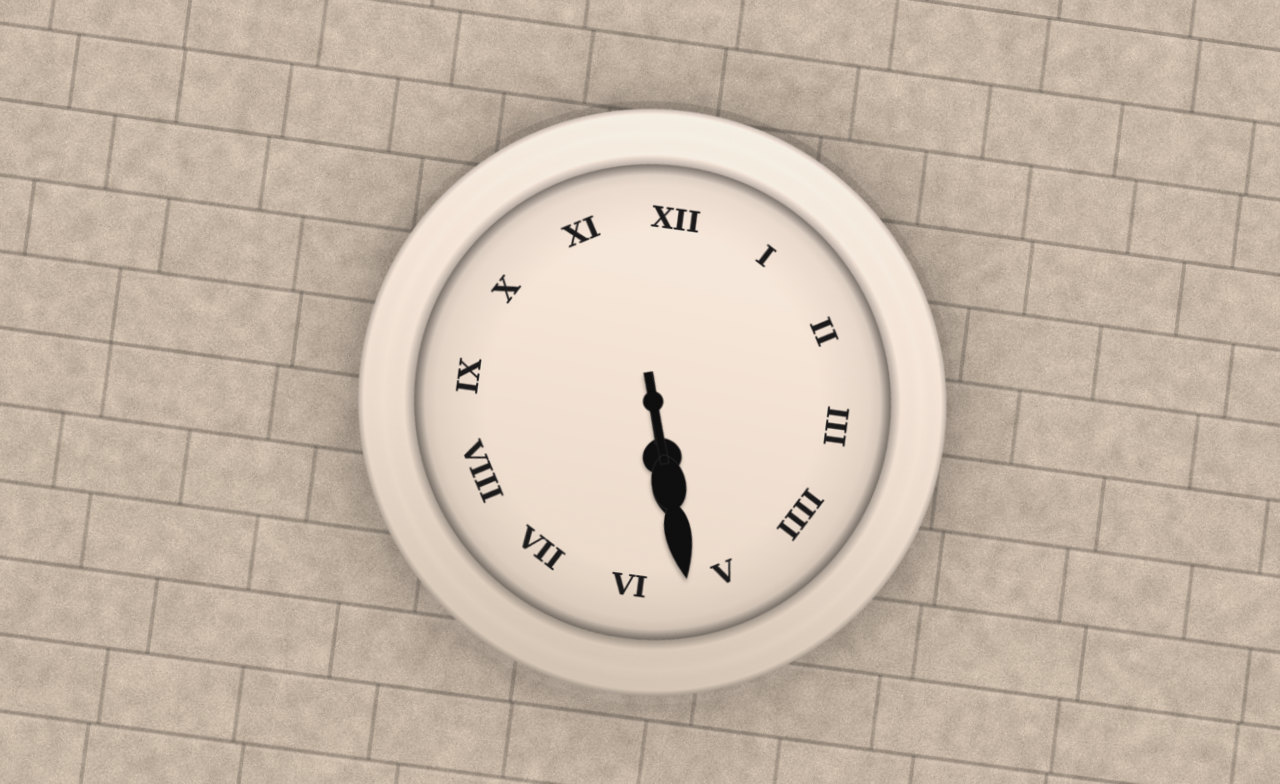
5:27
